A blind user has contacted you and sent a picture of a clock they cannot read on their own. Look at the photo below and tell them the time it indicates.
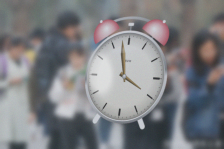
3:58
